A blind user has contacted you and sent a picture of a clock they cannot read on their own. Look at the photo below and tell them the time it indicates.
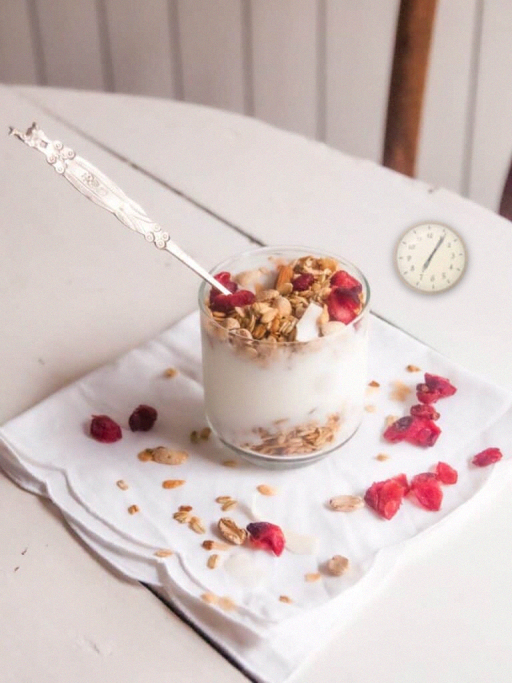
7:06
